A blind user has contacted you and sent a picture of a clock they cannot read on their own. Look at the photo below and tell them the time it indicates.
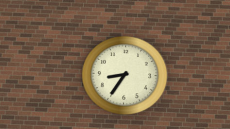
8:35
